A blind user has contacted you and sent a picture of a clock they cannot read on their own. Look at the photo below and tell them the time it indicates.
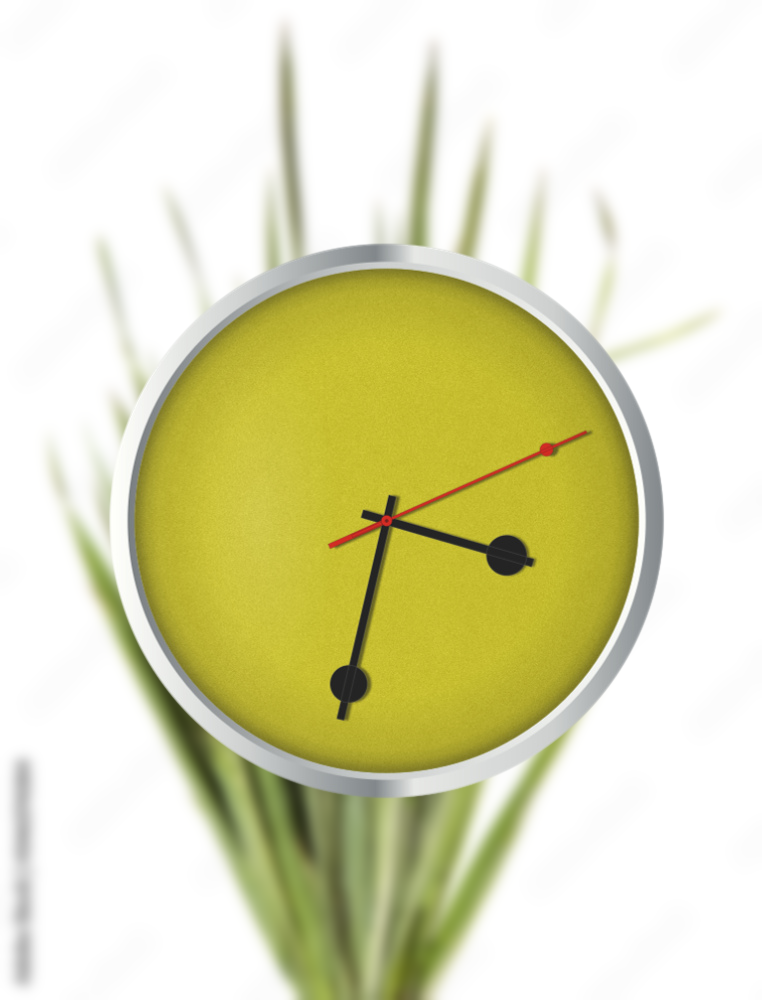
3:32:11
